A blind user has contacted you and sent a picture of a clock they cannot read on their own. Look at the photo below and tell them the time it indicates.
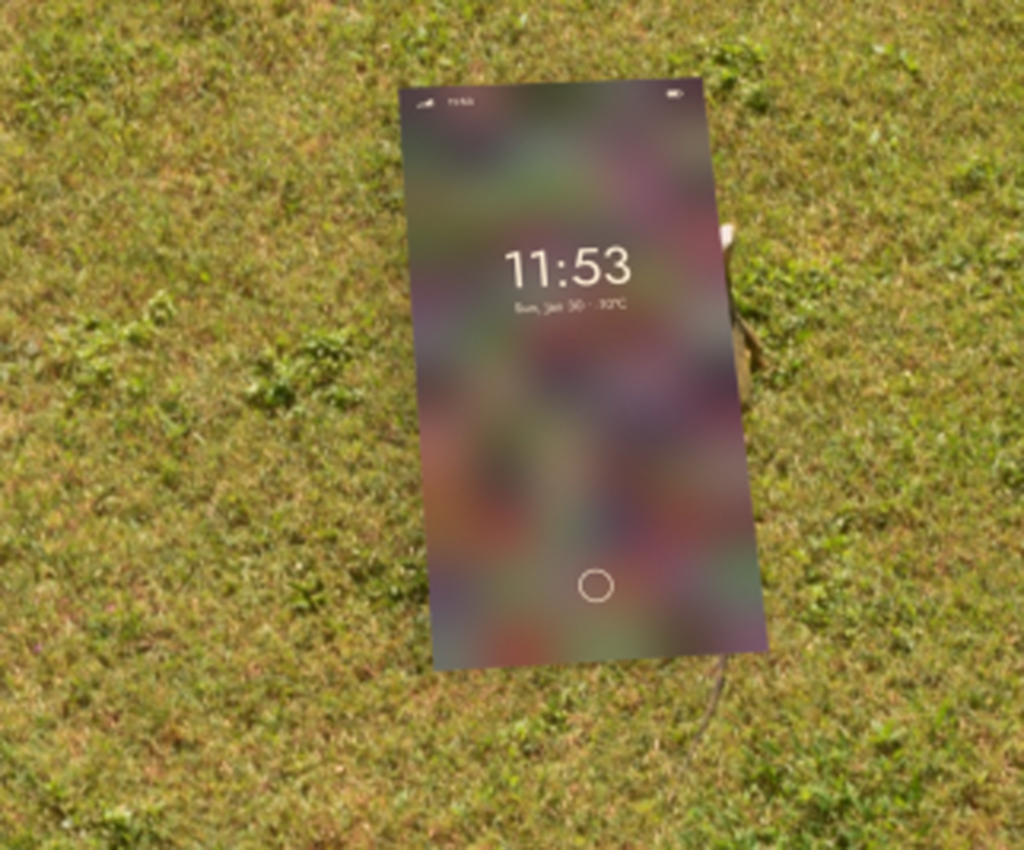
11:53
